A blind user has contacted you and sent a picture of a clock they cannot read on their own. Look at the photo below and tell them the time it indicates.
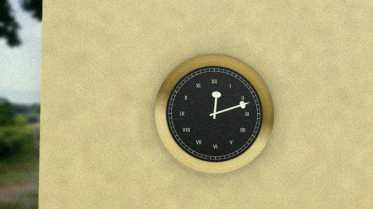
12:12
